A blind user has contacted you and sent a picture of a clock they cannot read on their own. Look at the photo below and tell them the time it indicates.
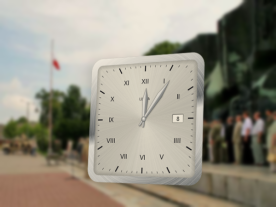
12:06
